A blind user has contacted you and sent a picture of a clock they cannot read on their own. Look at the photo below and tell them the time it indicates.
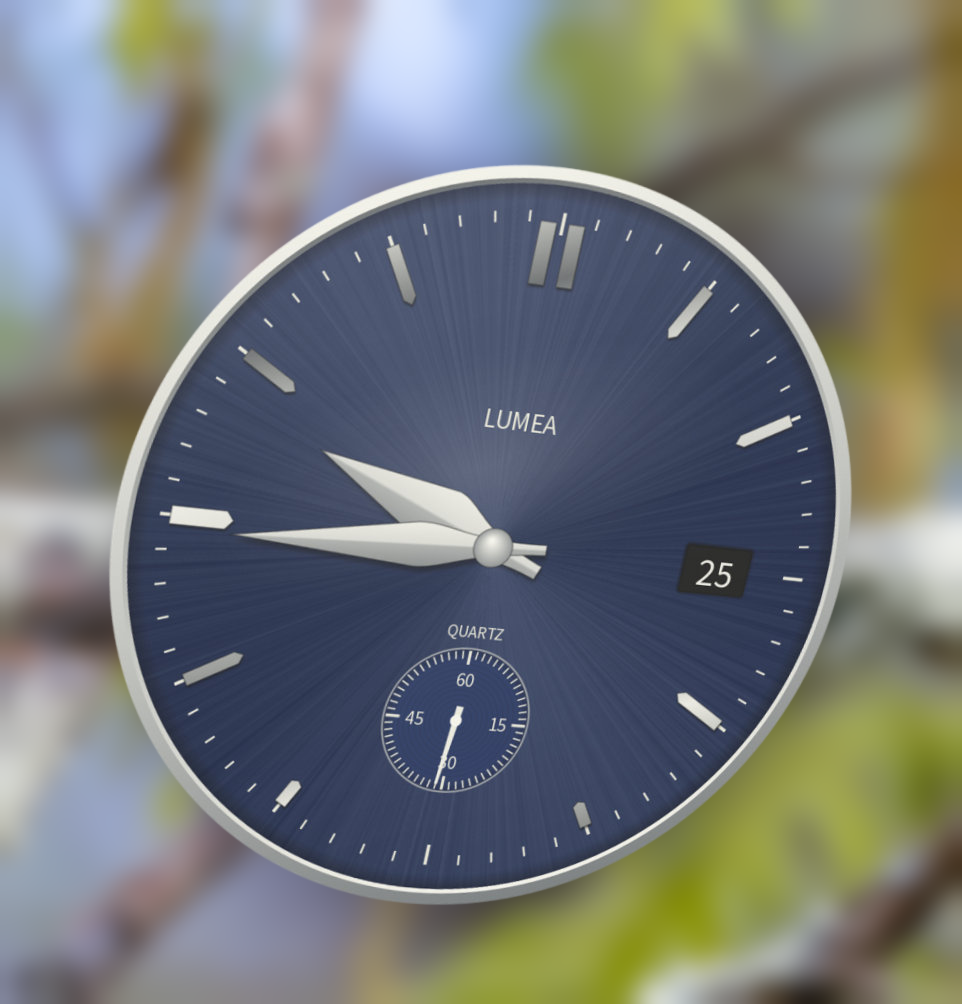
9:44:31
